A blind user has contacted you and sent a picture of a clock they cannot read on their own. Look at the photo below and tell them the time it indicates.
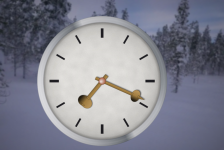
7:19
